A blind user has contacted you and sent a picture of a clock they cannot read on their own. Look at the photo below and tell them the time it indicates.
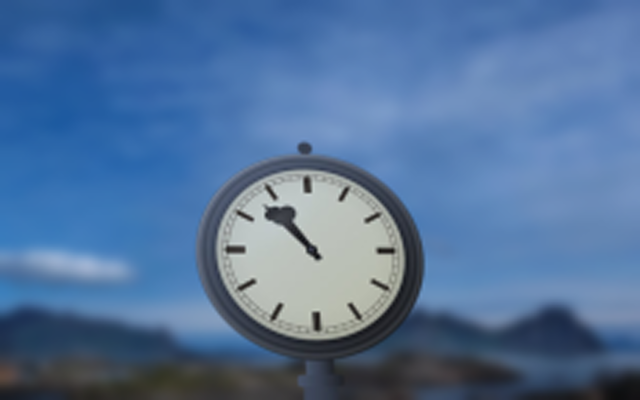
10:53
